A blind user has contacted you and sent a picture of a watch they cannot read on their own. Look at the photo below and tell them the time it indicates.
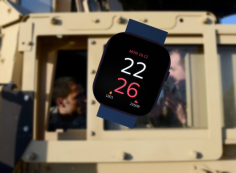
22:26
